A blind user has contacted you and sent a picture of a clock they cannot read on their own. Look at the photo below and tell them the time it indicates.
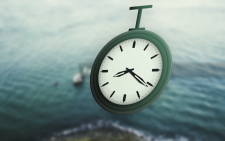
8:21
